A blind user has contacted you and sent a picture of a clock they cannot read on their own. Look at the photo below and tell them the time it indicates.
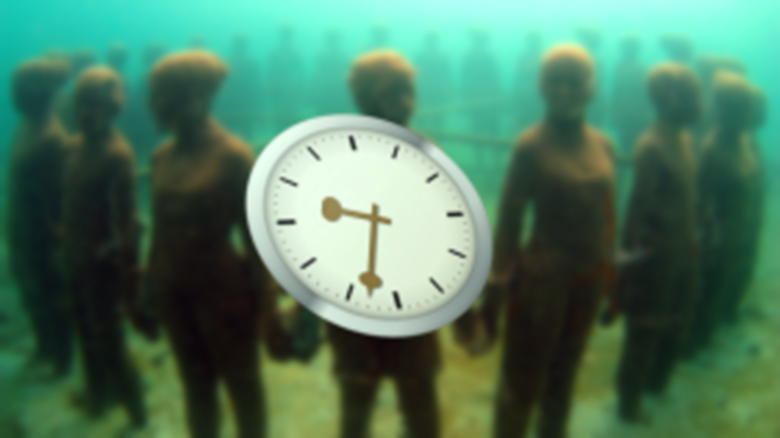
9:33
